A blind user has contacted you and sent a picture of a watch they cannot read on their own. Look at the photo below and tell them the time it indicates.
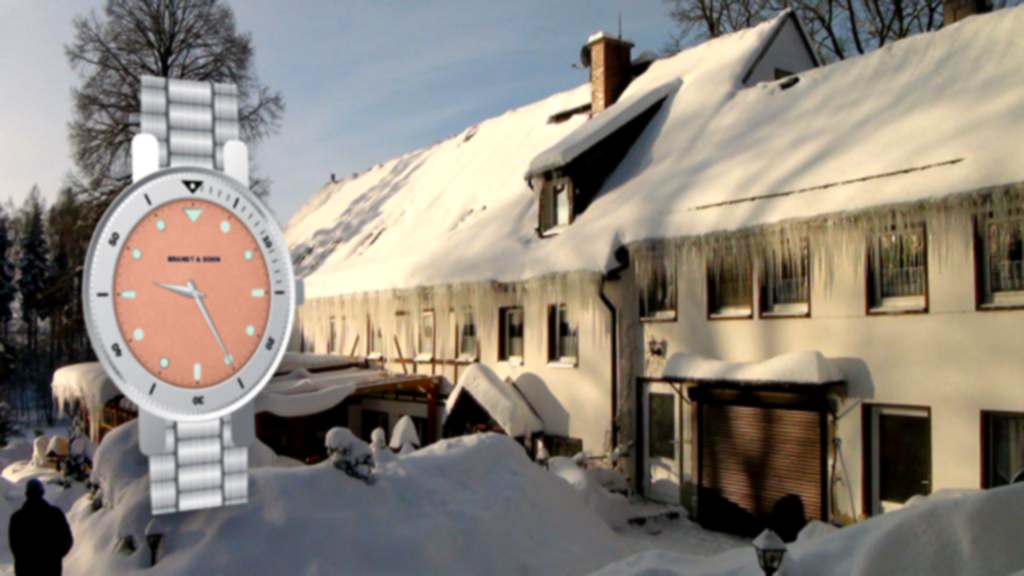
9:25
